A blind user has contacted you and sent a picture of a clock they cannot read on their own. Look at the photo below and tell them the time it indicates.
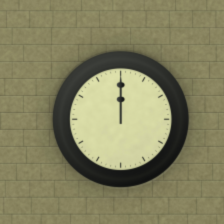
12:00
